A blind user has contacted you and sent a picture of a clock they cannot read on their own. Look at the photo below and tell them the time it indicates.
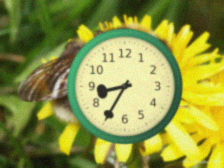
8:35
